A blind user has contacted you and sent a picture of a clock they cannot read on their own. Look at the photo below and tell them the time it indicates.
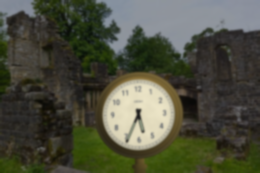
5:34
